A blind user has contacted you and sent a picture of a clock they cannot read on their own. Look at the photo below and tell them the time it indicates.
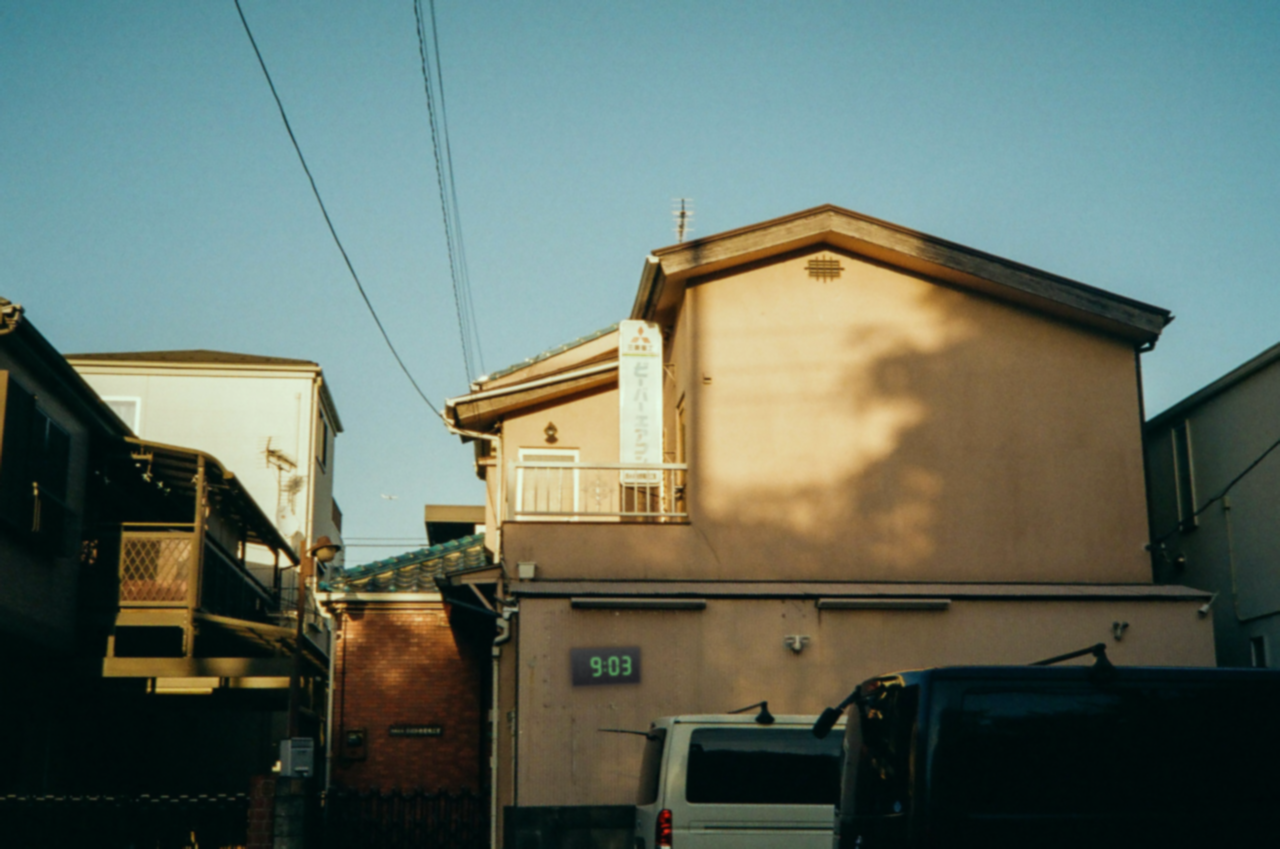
9:03
